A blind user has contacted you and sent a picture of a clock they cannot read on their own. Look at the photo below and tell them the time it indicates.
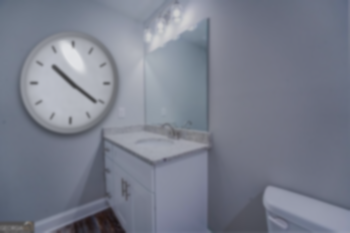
10:21
